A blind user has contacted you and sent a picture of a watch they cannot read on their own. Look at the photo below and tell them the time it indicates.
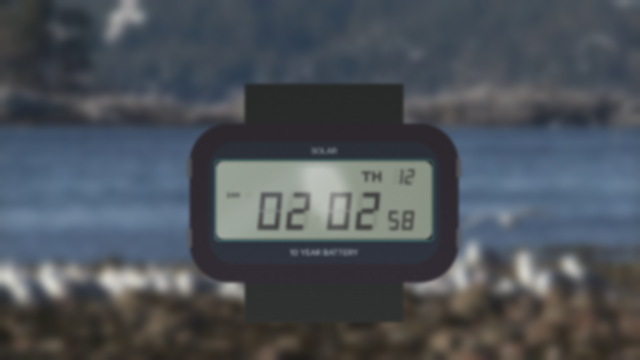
2:02:58
